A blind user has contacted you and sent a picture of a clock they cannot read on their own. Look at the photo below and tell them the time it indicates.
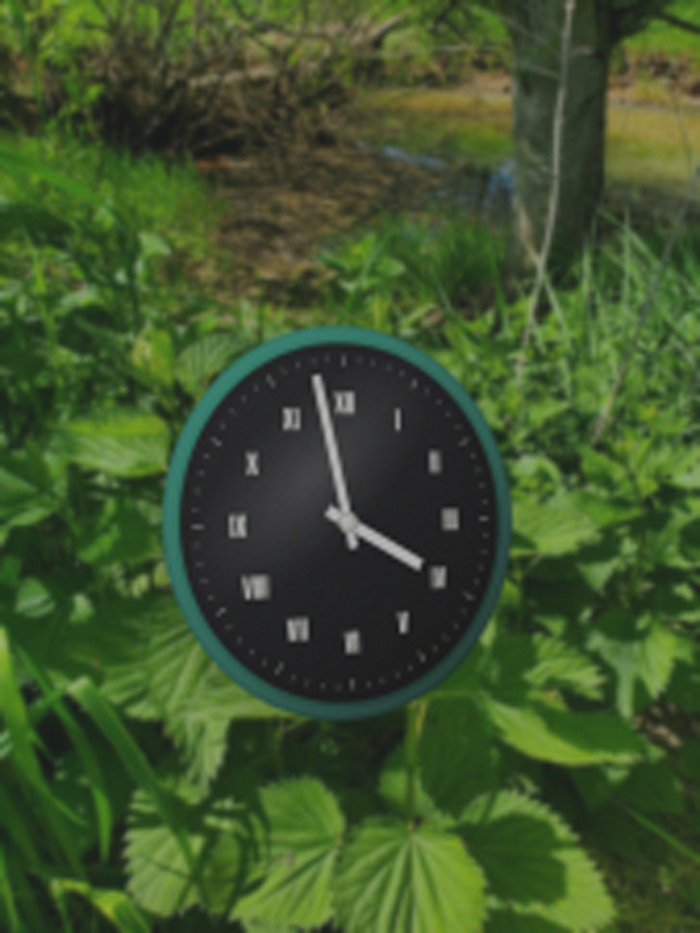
3:58
